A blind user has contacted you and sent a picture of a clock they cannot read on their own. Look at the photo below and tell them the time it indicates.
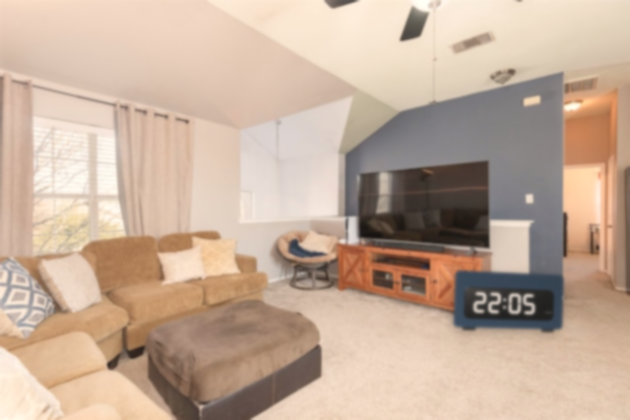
22:05
